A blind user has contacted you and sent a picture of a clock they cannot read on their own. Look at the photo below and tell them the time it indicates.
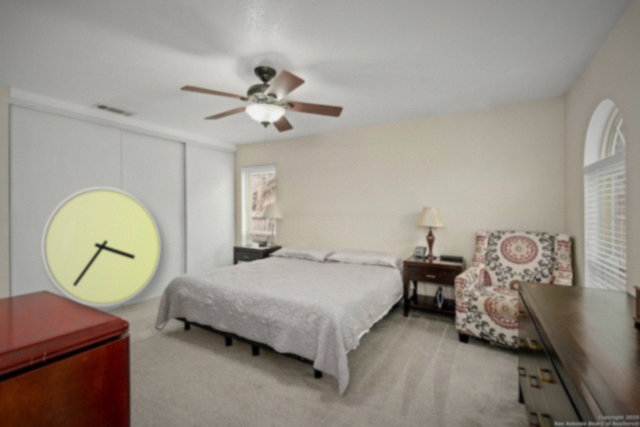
3:36
